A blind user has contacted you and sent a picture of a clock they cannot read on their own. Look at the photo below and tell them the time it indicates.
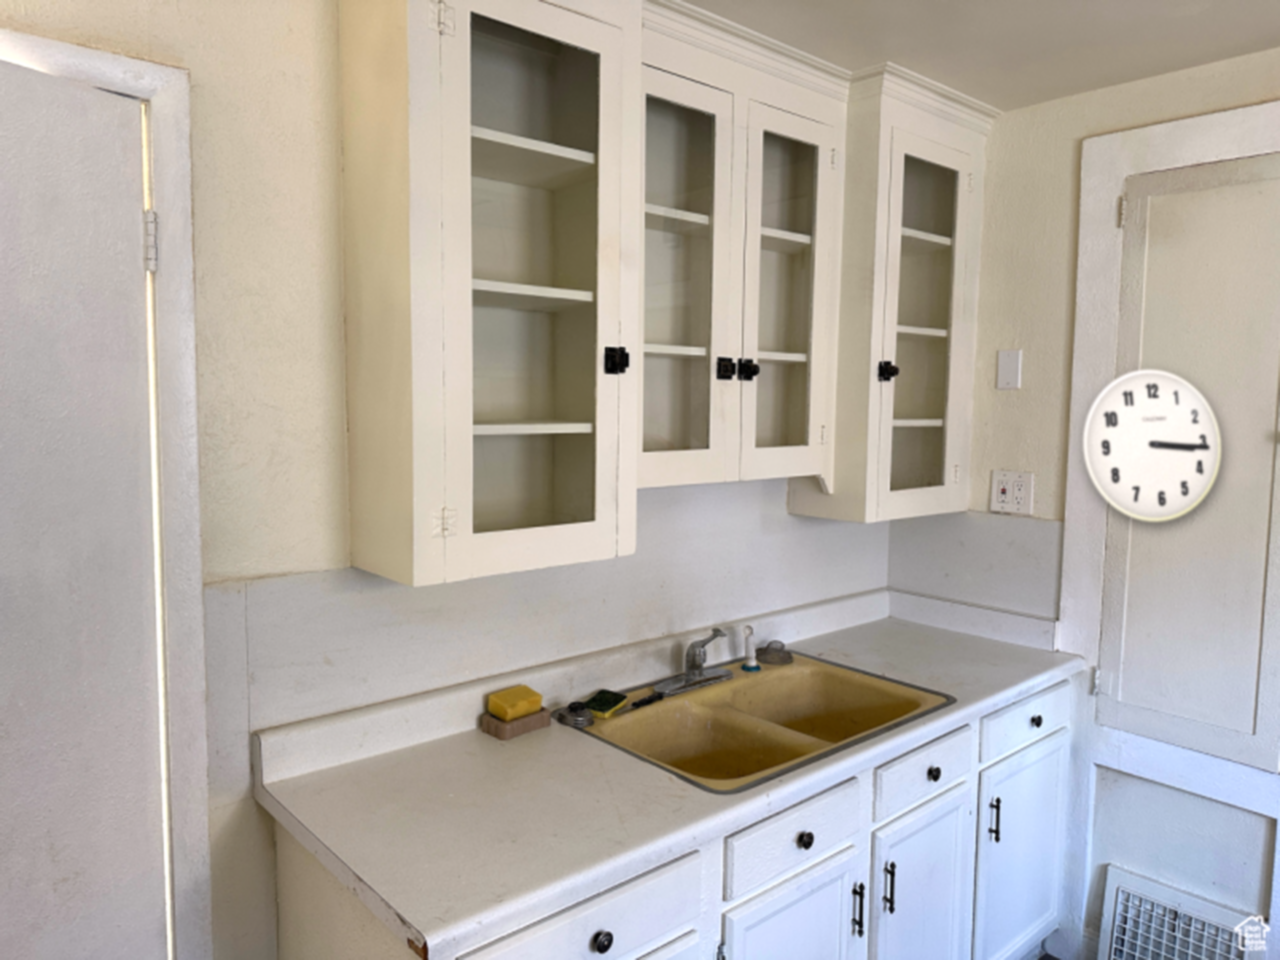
3:16
